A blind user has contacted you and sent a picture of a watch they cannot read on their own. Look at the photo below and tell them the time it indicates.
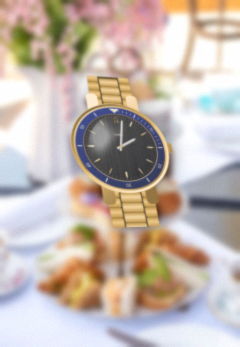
2:02
